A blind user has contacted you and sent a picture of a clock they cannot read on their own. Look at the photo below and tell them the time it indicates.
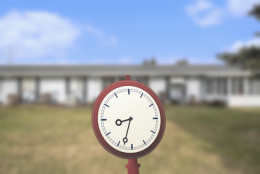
8:33
